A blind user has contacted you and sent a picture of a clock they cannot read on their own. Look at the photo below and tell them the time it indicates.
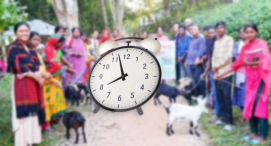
7:57
